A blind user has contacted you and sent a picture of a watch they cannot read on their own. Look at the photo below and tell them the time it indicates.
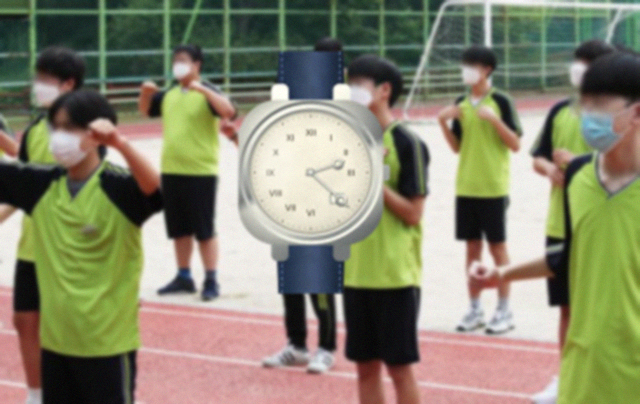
2:22
